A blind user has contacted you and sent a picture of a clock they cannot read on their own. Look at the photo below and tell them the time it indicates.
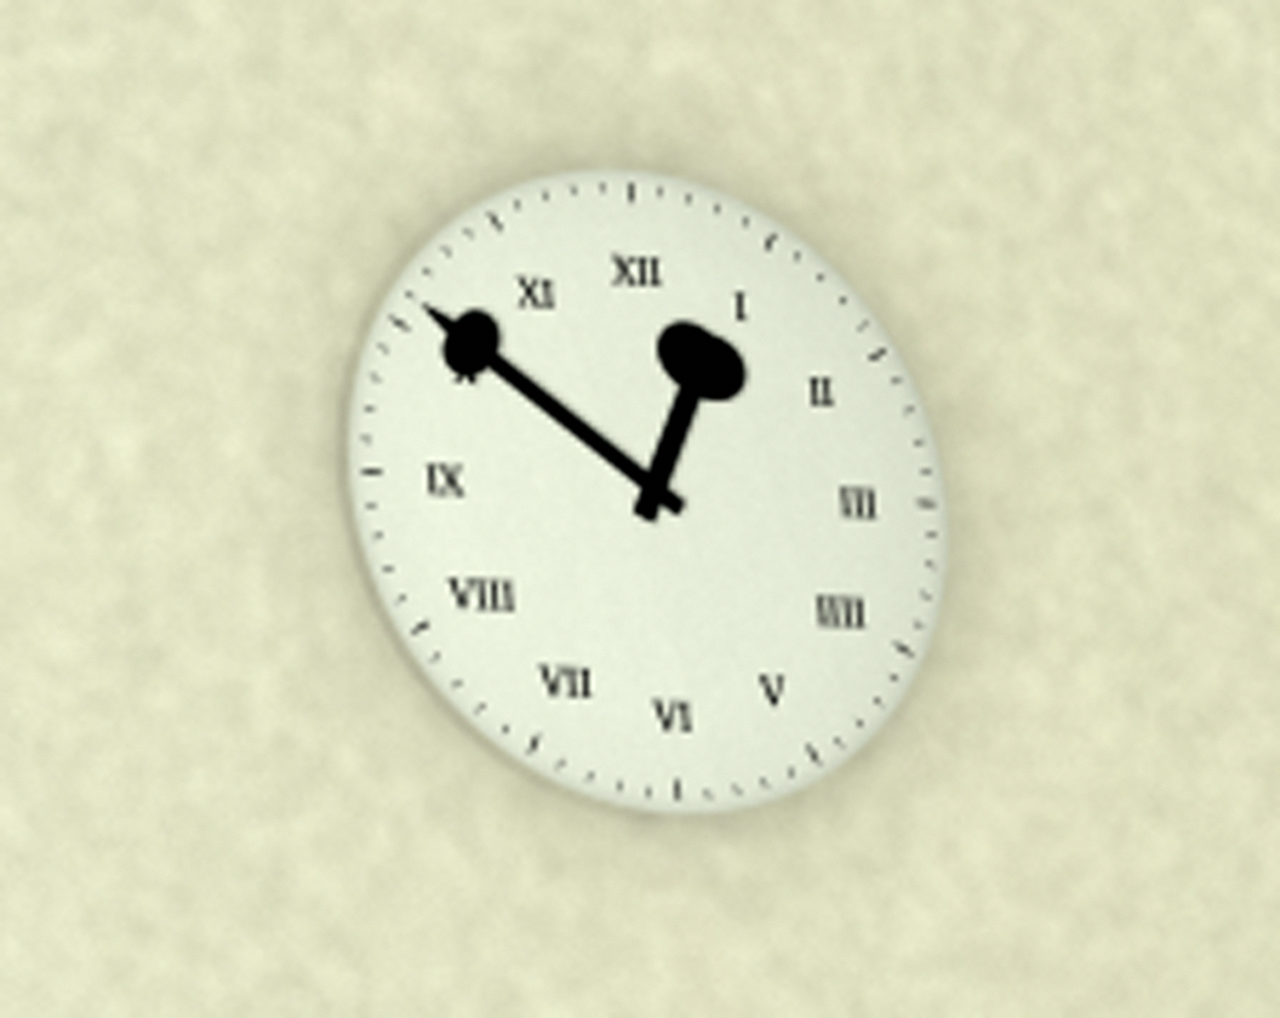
12:51
